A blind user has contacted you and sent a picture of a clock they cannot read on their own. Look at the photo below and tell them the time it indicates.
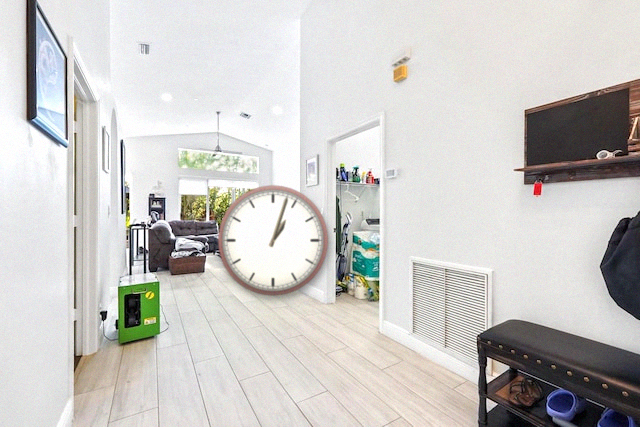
1:03
